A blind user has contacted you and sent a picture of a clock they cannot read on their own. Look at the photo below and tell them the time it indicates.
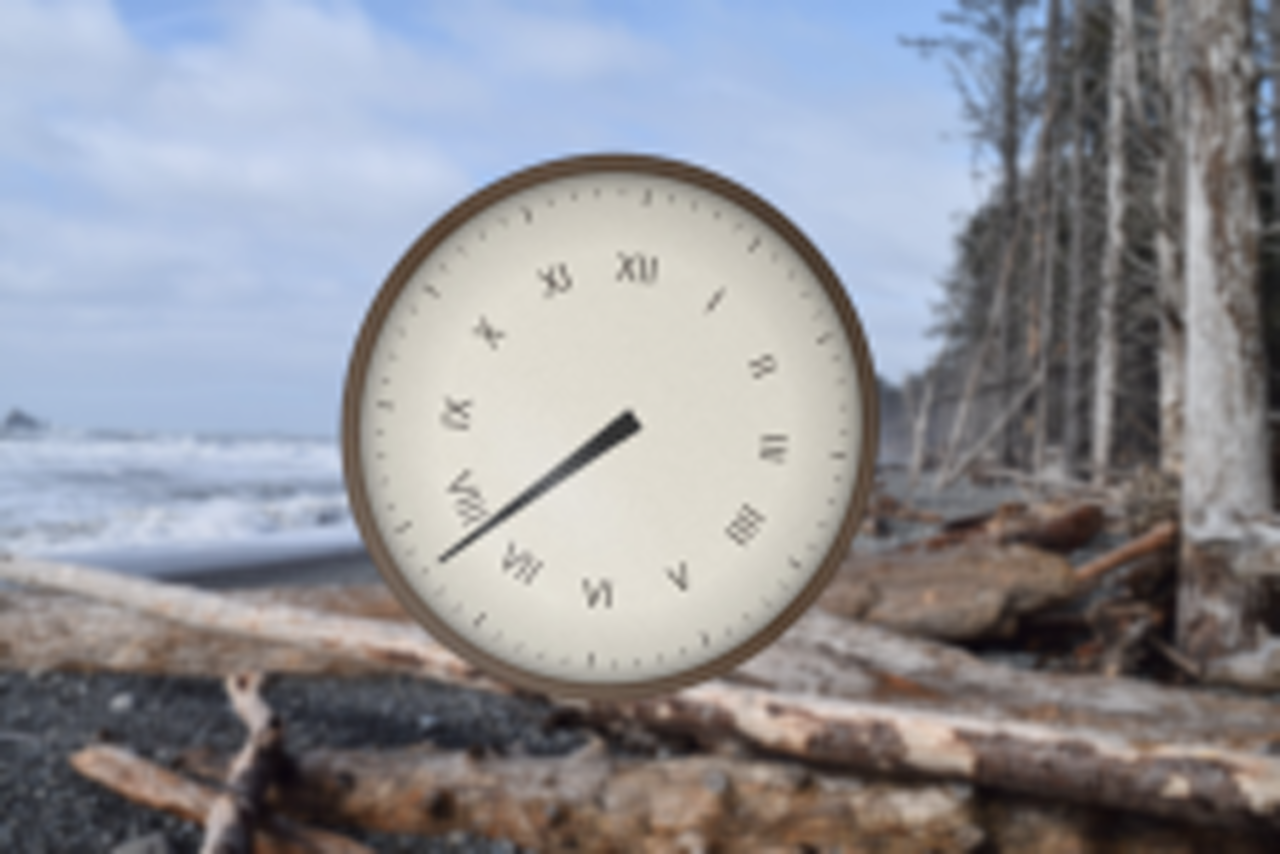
7:38
